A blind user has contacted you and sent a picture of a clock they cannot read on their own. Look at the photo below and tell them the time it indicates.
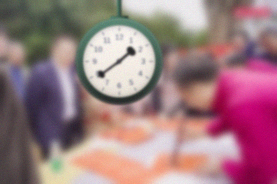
1:39
